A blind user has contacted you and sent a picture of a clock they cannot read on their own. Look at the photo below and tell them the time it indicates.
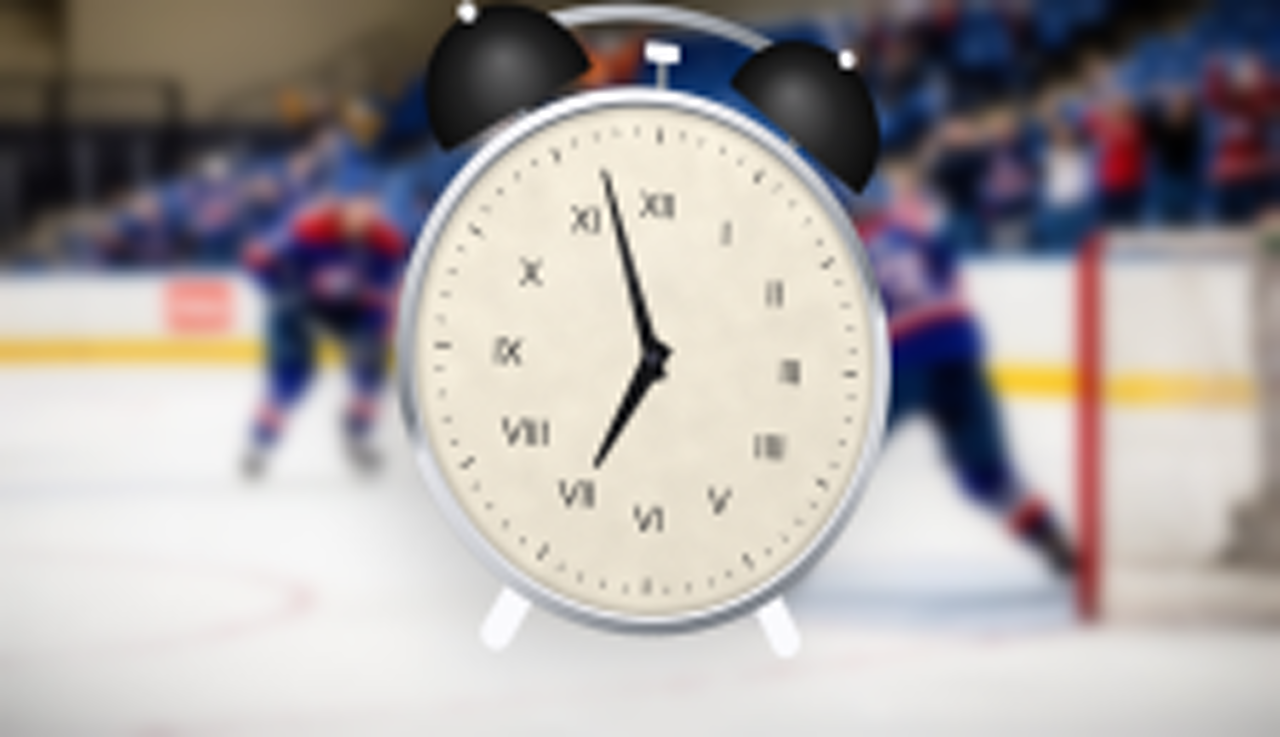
6:57
